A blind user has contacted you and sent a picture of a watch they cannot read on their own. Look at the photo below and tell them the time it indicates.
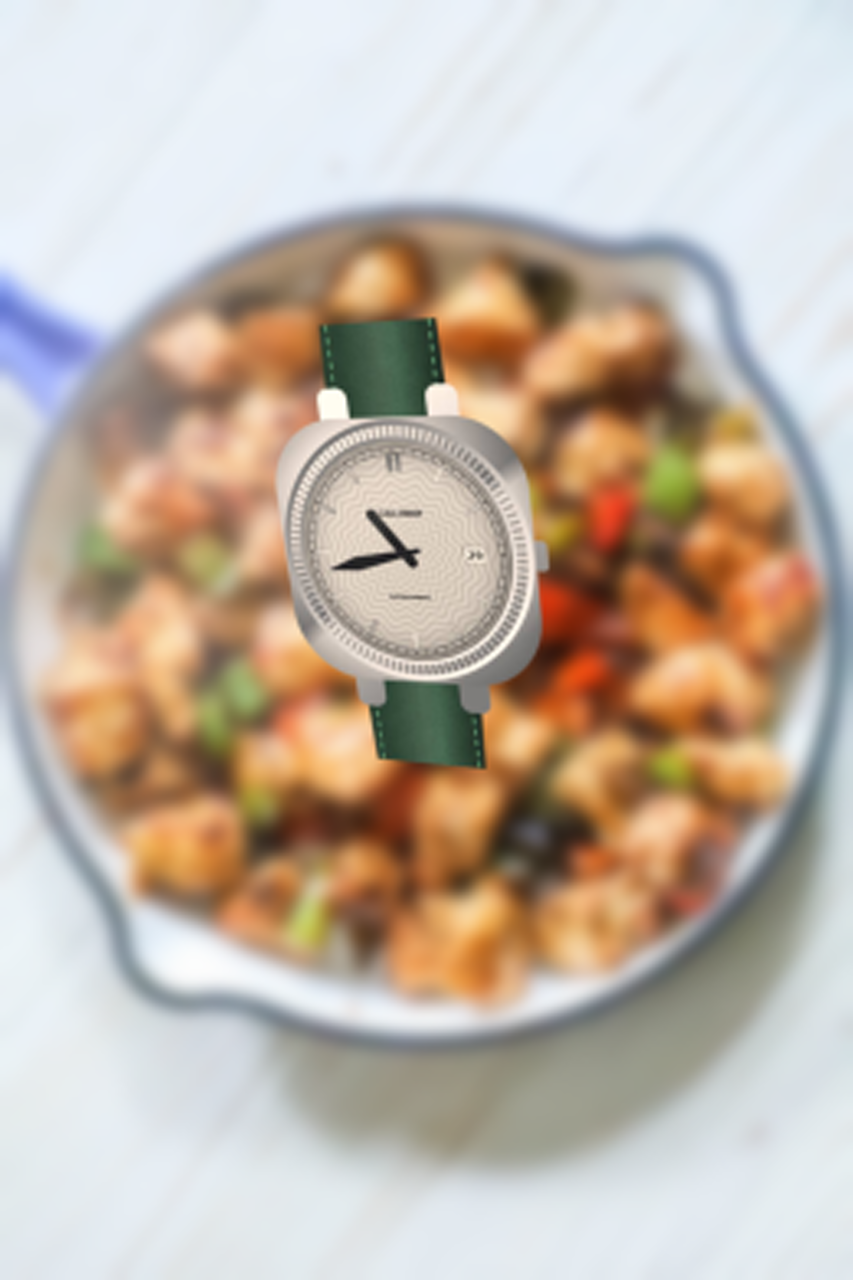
10:43
